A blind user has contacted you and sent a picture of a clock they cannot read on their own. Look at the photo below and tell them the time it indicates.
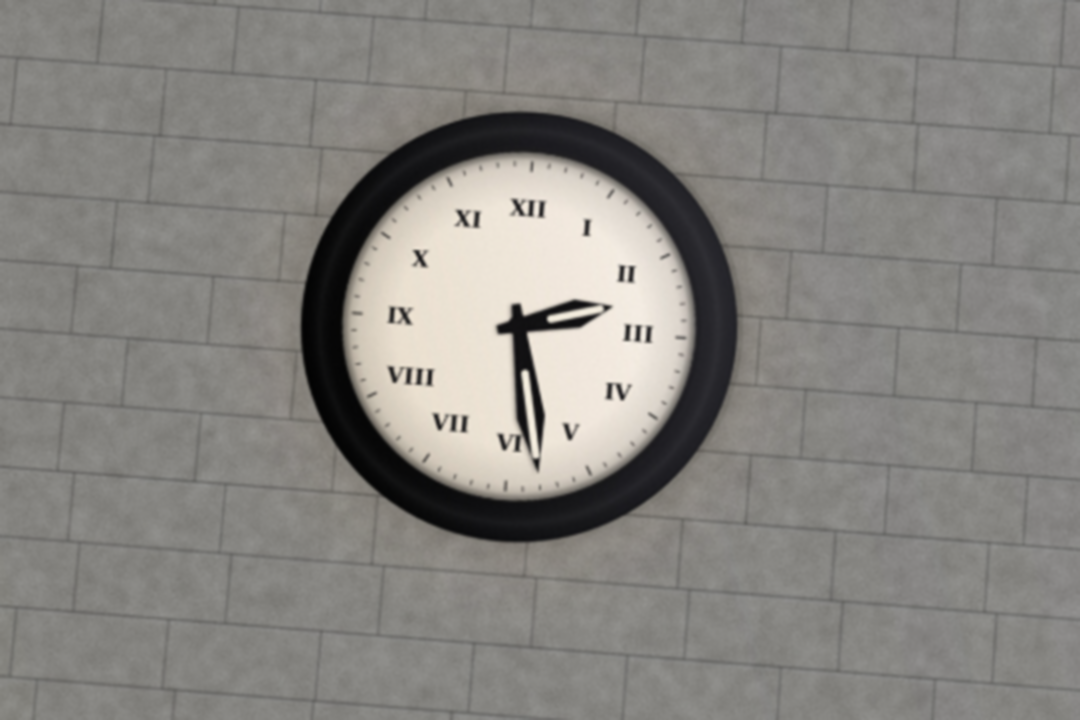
2:28
